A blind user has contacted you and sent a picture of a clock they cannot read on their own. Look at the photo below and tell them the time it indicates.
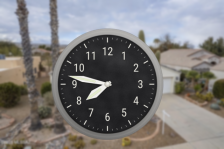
7:47
